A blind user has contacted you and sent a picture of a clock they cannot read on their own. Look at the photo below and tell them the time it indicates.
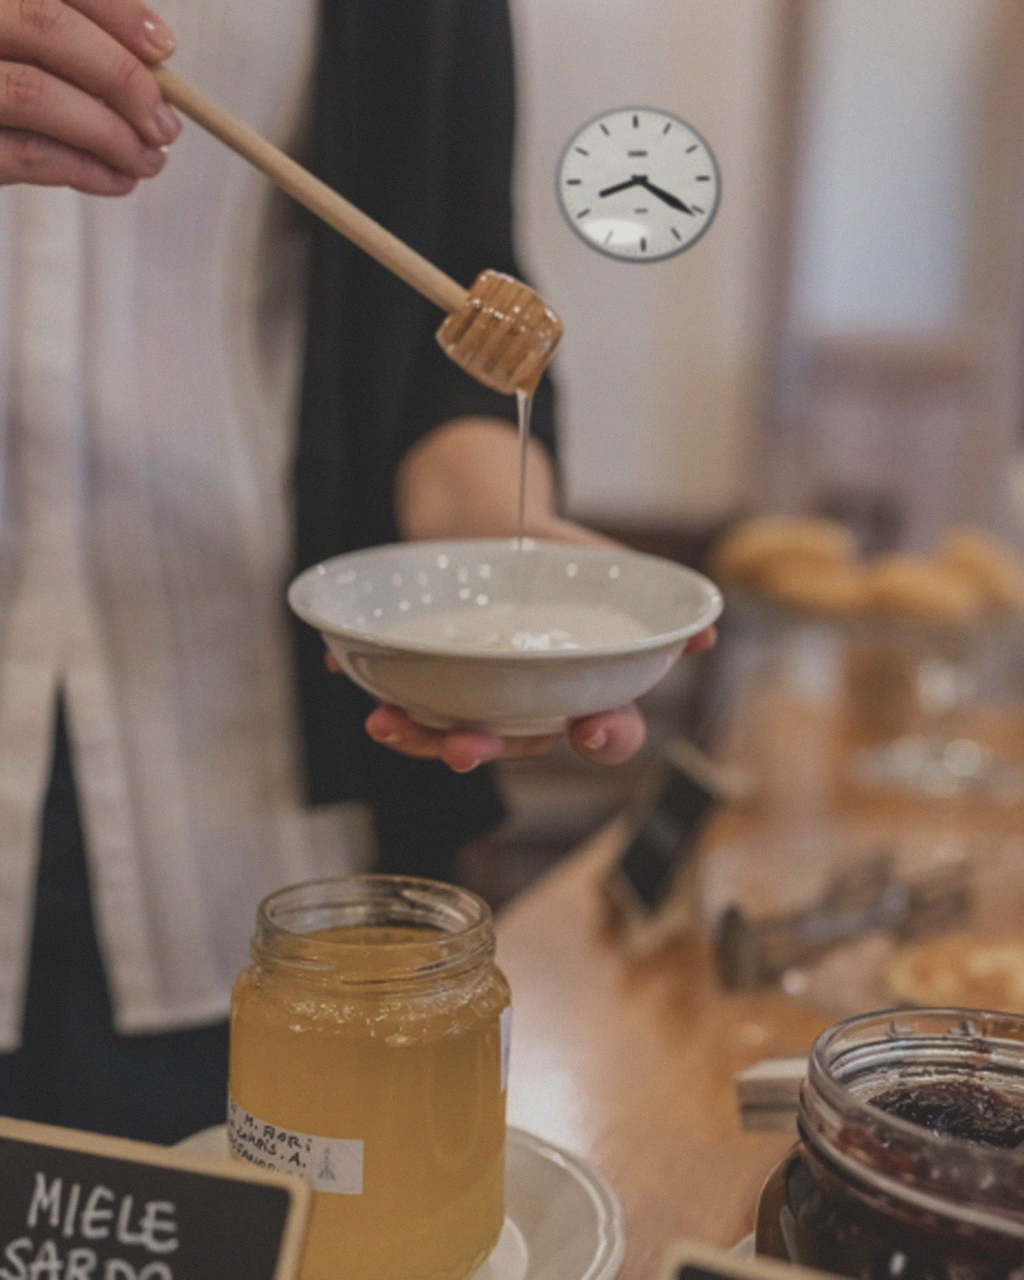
8:21
